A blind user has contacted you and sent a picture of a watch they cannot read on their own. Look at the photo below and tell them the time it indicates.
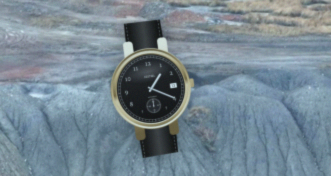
1:20
